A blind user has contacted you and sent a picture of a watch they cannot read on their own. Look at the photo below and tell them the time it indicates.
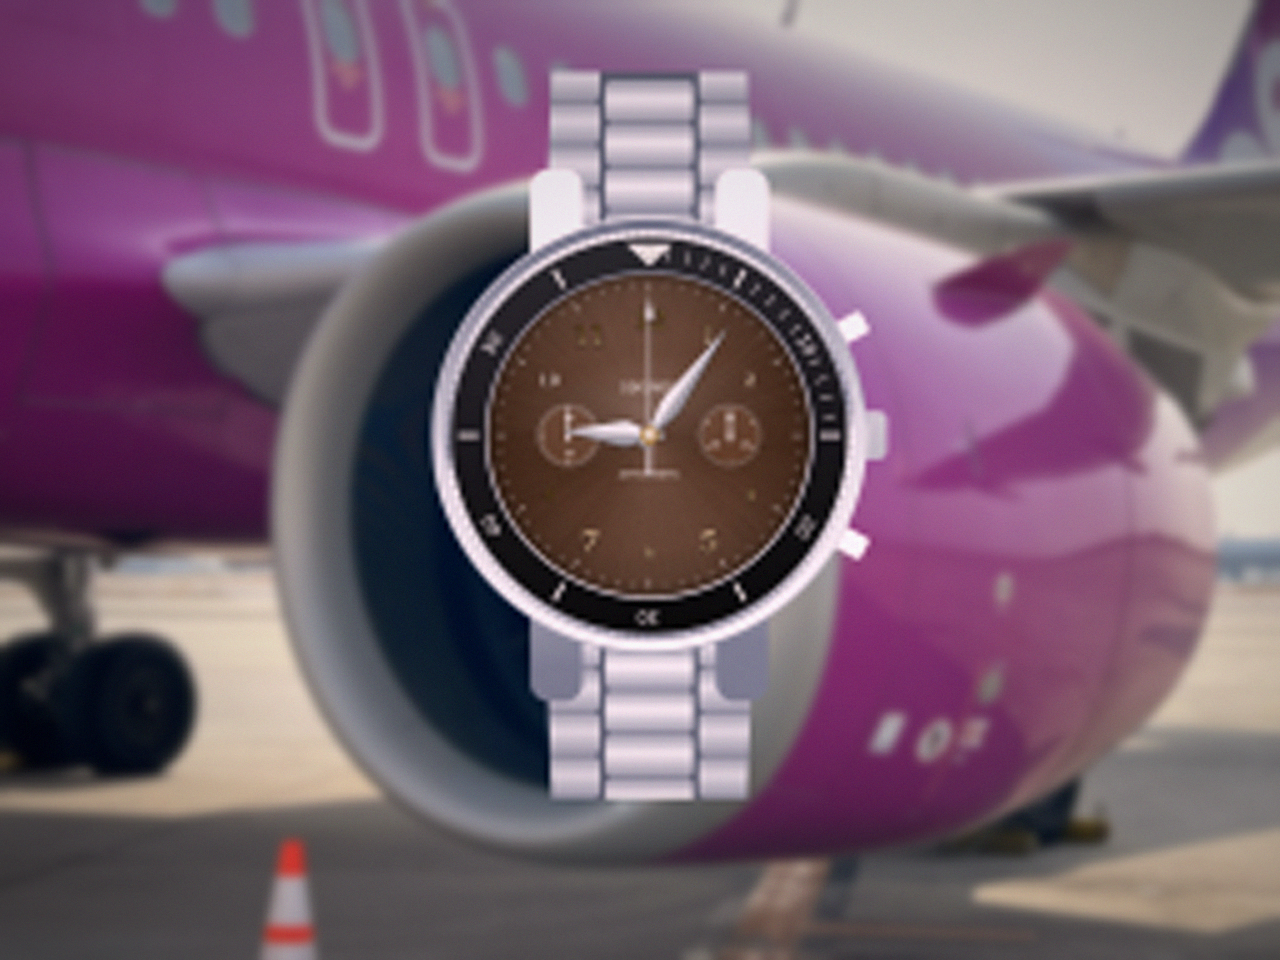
9:06
